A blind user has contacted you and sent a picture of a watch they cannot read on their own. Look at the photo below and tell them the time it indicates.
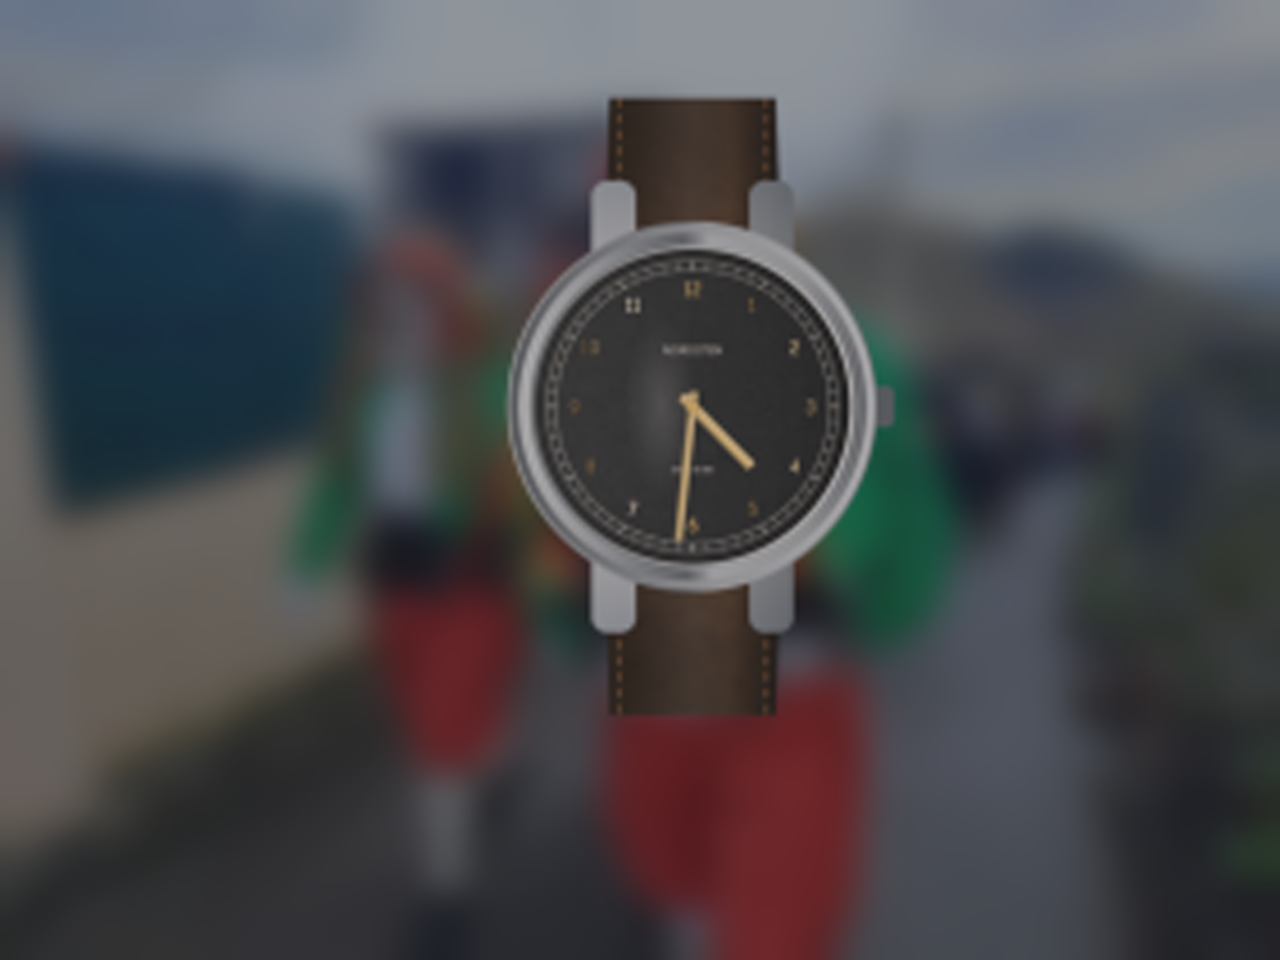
4:31
